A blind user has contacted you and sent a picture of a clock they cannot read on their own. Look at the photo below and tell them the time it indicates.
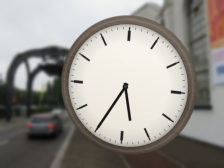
5:35
